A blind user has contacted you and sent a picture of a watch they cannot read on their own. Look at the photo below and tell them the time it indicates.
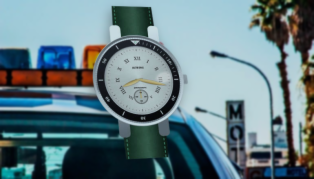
8:17
